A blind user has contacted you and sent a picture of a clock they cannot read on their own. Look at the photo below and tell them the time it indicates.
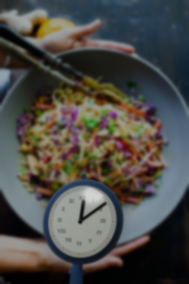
12:09
